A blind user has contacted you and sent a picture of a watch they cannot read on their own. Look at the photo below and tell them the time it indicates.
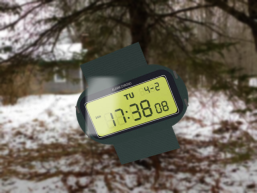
17:38:08
